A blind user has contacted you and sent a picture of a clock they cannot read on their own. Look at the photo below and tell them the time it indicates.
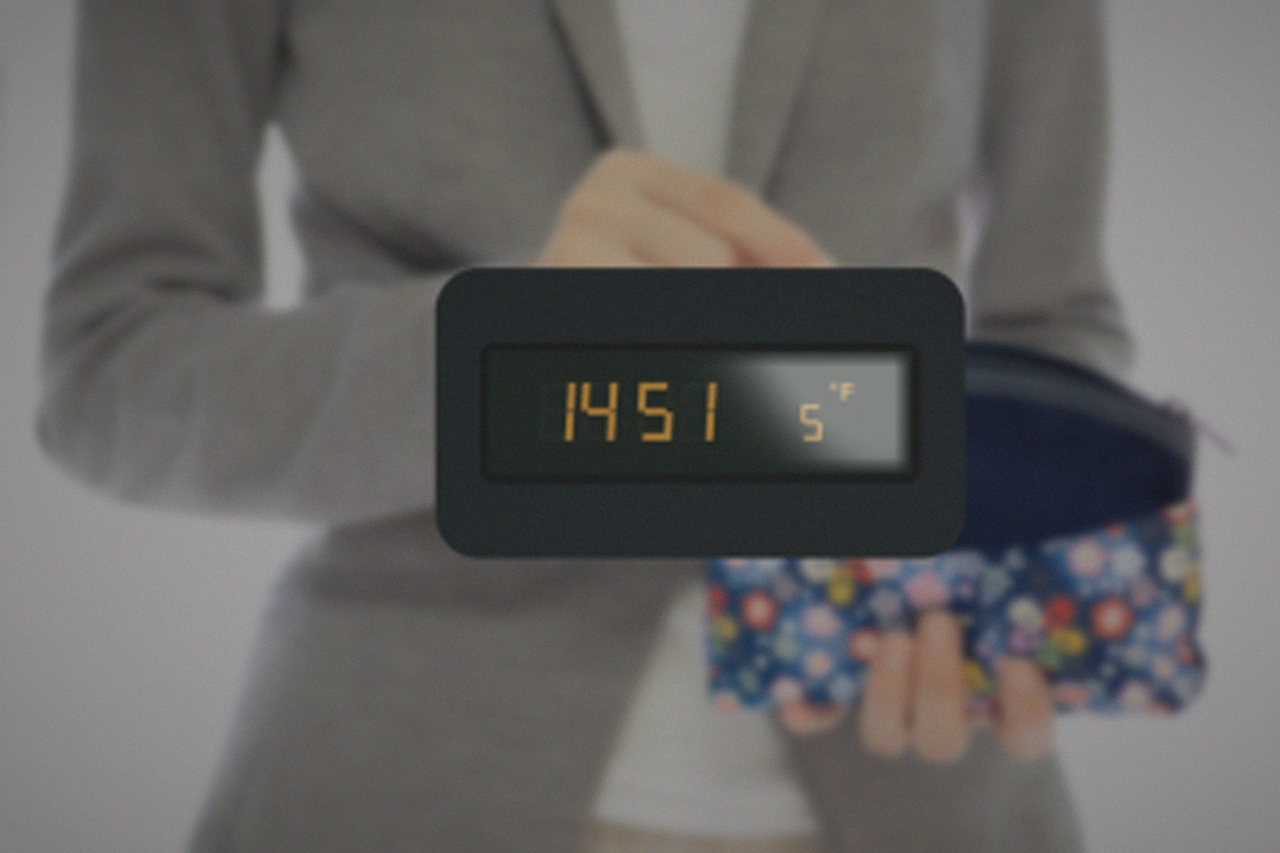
14:51
